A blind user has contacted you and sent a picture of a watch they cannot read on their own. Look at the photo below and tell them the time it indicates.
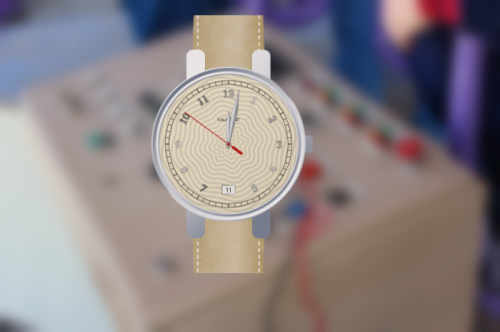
12:01:51
